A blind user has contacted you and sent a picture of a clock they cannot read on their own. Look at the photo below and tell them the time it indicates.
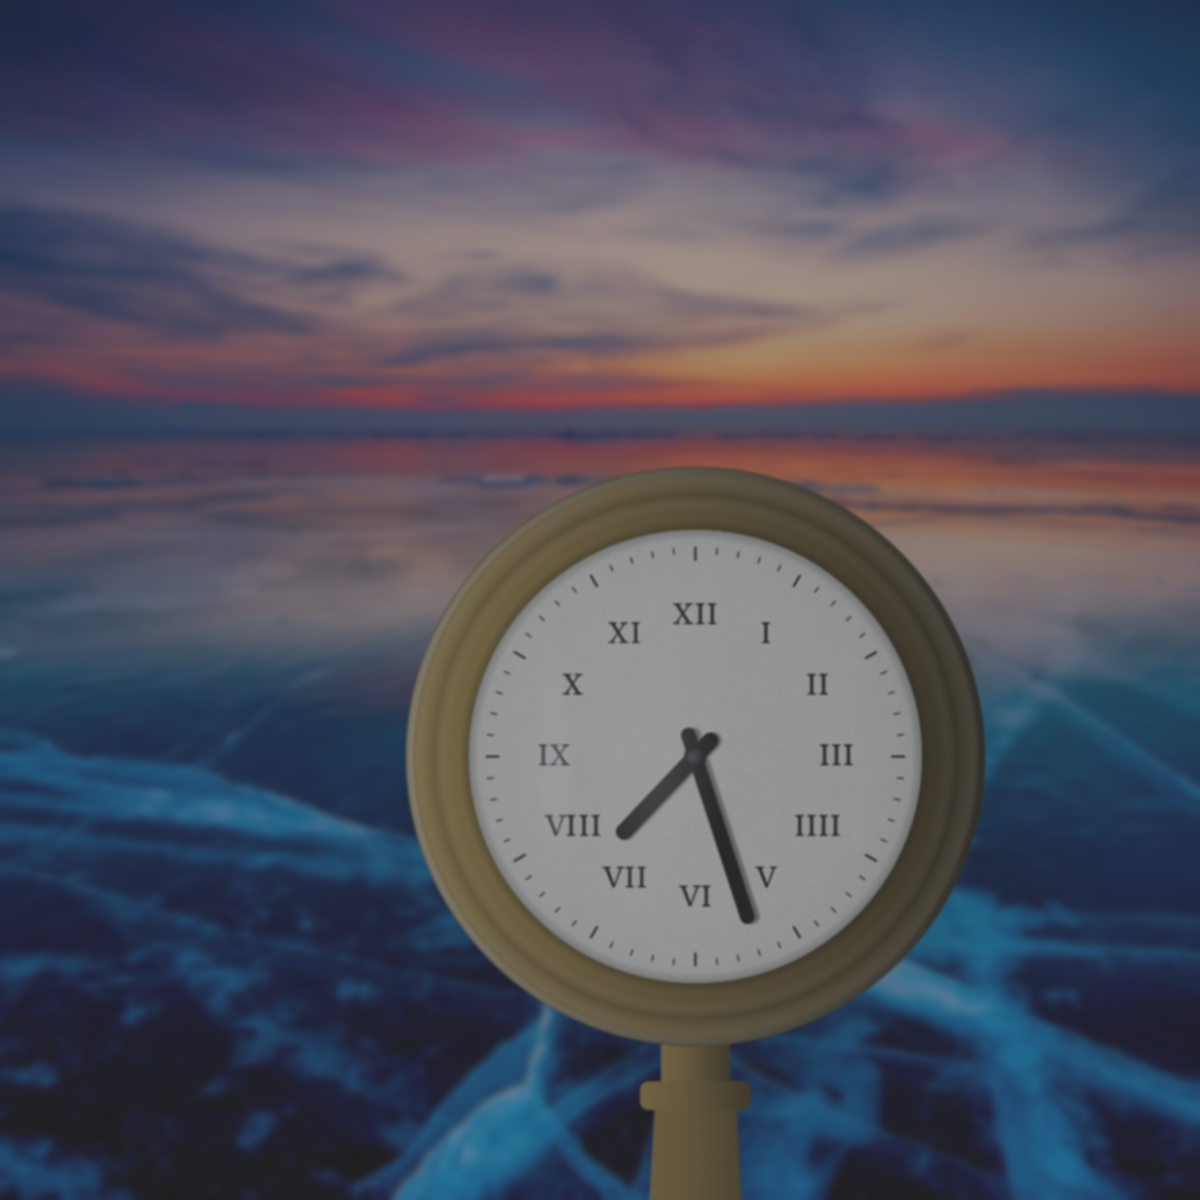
7:27
